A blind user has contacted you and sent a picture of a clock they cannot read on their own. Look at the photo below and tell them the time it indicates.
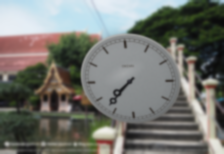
7:37
